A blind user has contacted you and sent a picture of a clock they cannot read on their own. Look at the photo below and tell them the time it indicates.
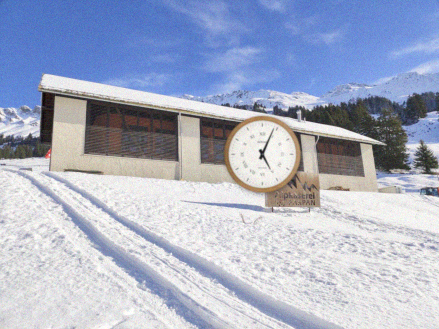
5:04
